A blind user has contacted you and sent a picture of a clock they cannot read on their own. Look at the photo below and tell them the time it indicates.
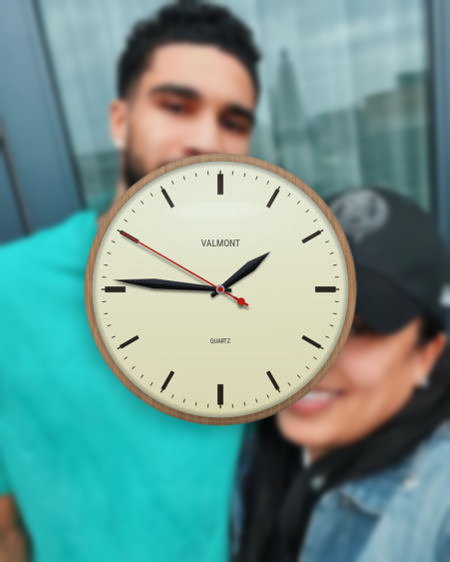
1:45:50
